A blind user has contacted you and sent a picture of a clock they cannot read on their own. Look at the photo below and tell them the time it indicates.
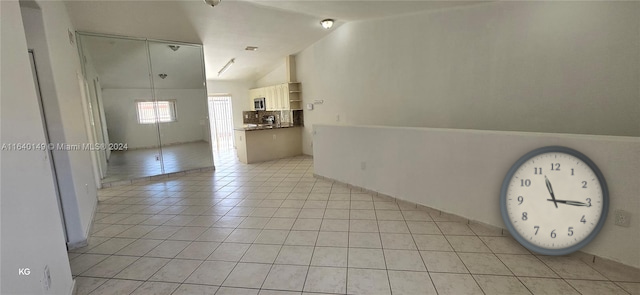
11:16
